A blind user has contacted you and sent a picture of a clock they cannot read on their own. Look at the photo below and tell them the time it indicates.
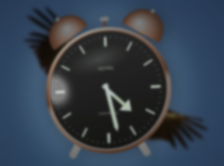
4:28
